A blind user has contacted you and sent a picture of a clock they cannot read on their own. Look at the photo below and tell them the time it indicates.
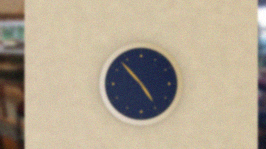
4:53
